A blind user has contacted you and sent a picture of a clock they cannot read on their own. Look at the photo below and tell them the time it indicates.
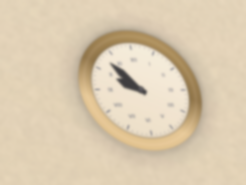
9:53
